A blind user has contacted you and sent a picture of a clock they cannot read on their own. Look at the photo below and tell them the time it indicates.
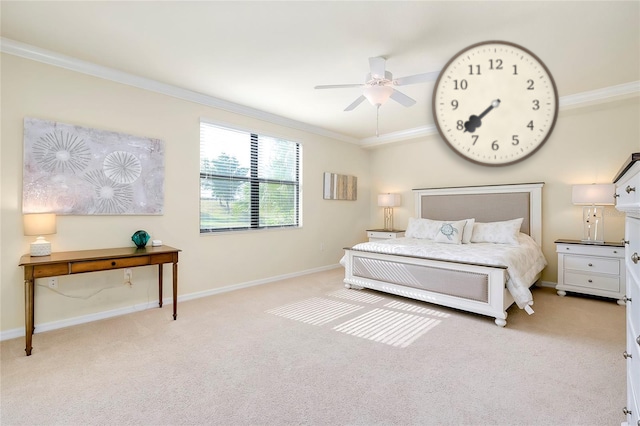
7:38
